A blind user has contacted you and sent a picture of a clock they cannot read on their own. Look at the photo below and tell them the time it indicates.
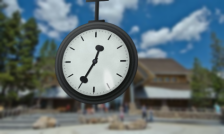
12:35
